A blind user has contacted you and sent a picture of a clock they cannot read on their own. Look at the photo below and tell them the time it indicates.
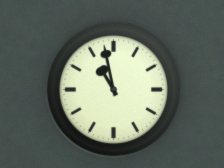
10:58
